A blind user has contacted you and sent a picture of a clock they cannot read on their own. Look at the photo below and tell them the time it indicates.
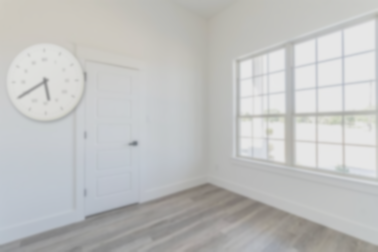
5:40
